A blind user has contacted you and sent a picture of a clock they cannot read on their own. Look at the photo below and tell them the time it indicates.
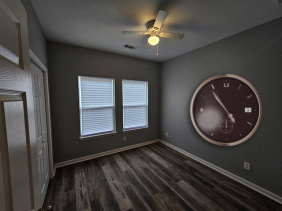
4:54
